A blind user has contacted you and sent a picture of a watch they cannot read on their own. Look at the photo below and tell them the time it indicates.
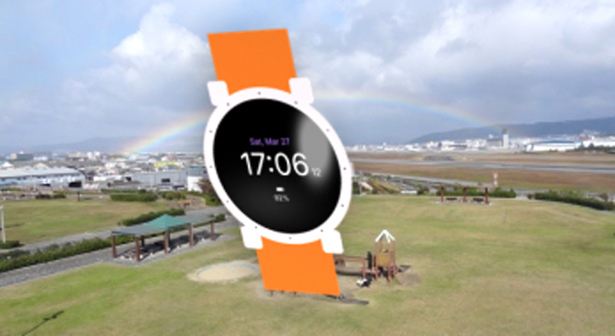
17:06
